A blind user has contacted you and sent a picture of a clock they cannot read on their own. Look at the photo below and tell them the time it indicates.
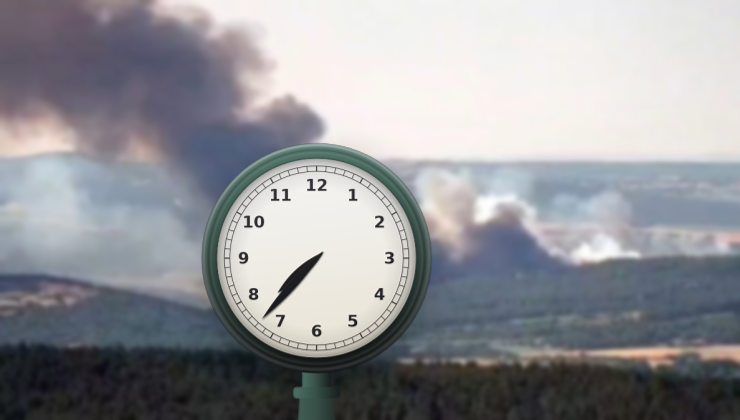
7:37
